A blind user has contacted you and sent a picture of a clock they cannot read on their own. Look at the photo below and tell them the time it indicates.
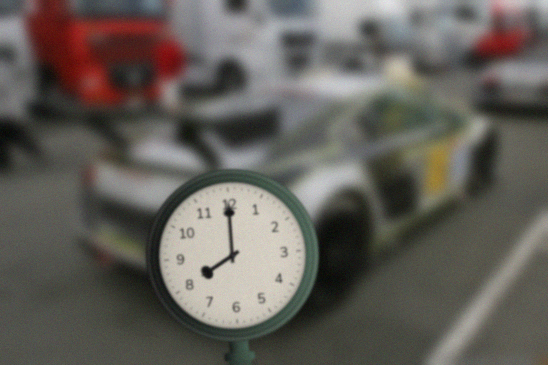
8:00
